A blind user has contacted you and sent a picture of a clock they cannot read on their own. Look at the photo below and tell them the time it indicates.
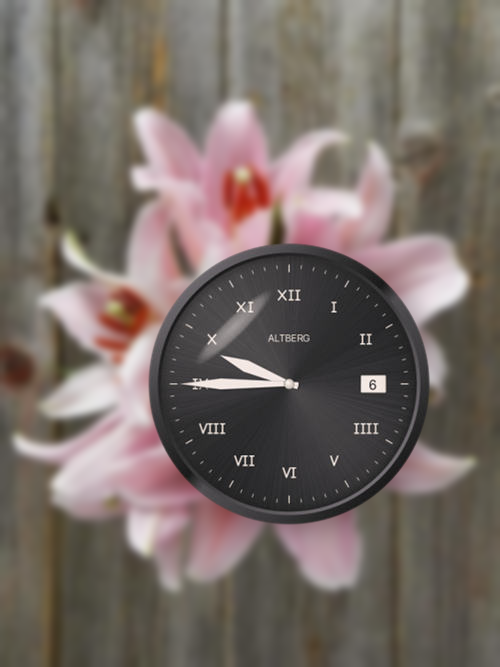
9:45
